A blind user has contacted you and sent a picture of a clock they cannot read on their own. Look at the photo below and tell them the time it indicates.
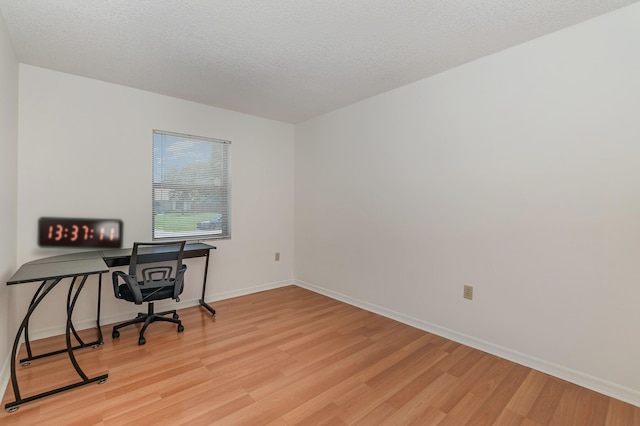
13:37:11
